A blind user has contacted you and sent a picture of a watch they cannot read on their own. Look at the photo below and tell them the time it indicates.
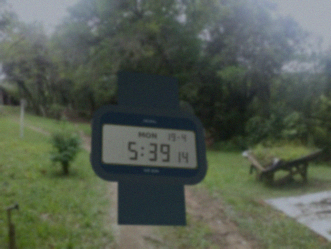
5:39:14
